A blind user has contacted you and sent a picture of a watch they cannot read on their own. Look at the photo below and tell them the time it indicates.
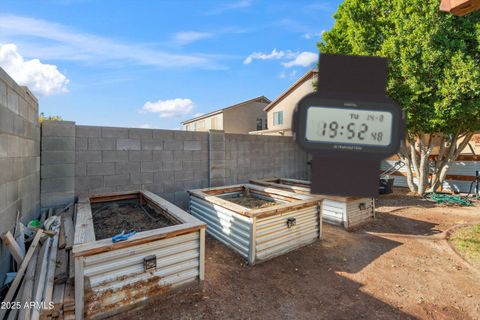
19:52:48
